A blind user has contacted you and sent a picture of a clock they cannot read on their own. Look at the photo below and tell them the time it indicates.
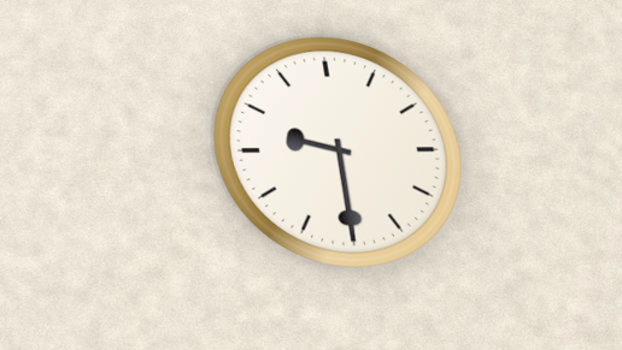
9:30
